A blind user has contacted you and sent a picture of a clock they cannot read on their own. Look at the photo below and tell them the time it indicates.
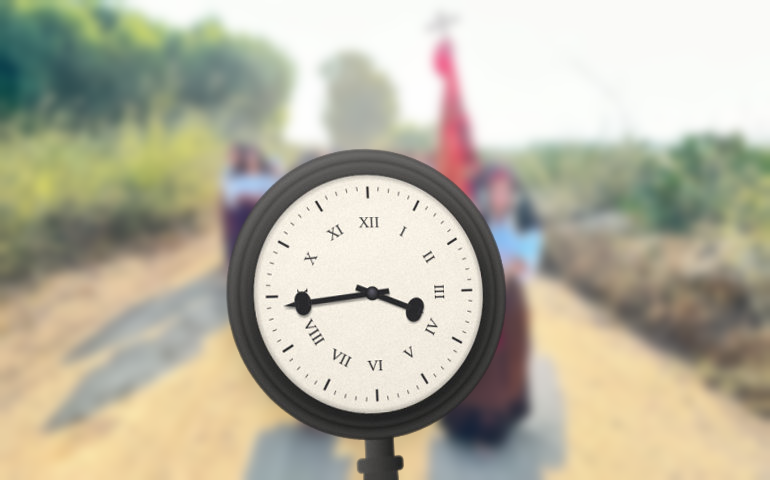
3:44
